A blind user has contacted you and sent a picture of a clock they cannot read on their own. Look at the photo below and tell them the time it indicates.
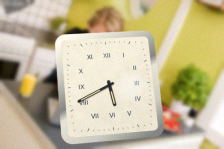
5:41
